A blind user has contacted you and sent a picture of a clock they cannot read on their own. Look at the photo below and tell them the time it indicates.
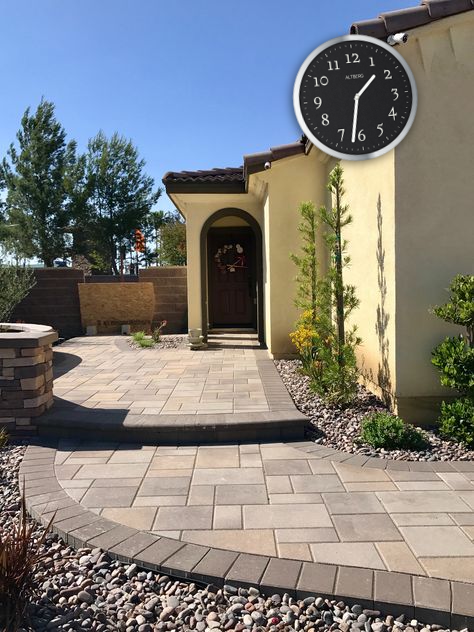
1:32
